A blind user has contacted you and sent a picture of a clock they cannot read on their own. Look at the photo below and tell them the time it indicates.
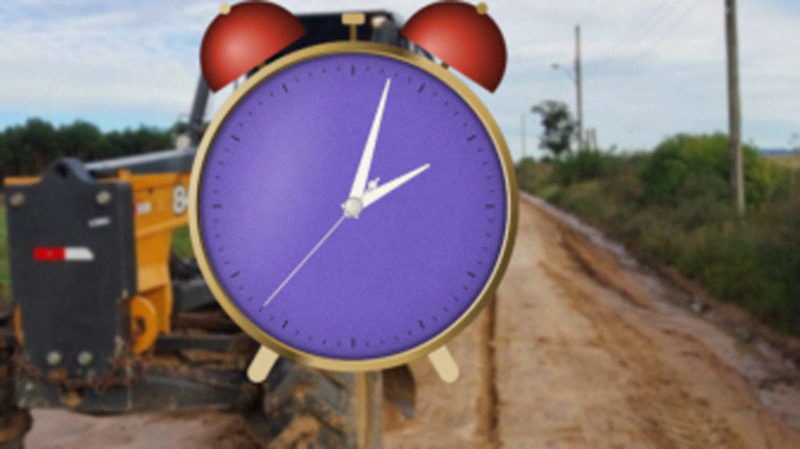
2:02:37
